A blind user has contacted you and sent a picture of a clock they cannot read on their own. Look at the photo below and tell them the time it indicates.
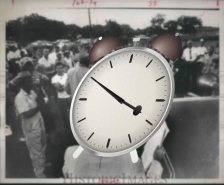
3:50
